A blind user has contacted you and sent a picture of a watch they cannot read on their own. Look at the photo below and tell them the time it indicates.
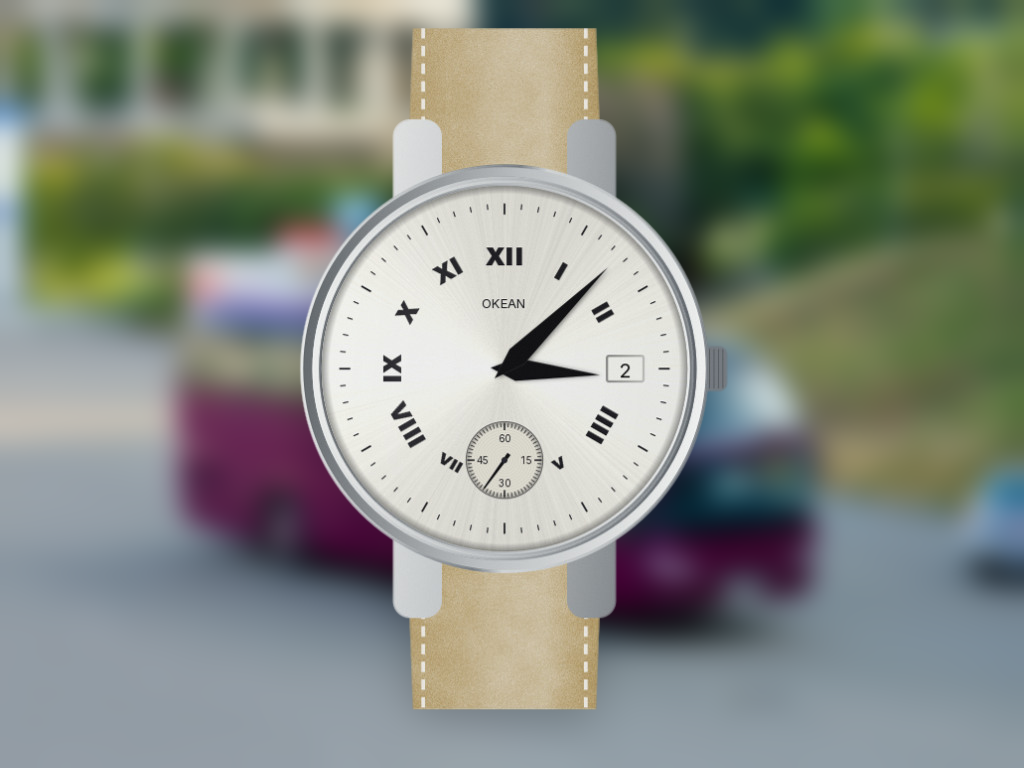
3:07:36
